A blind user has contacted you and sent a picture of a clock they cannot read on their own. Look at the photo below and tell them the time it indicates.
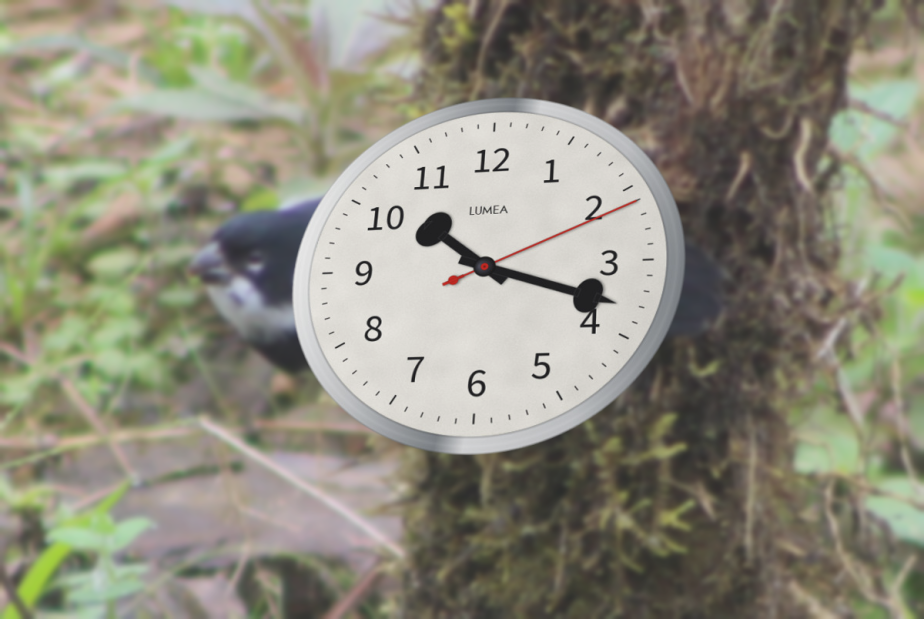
10:18:11
